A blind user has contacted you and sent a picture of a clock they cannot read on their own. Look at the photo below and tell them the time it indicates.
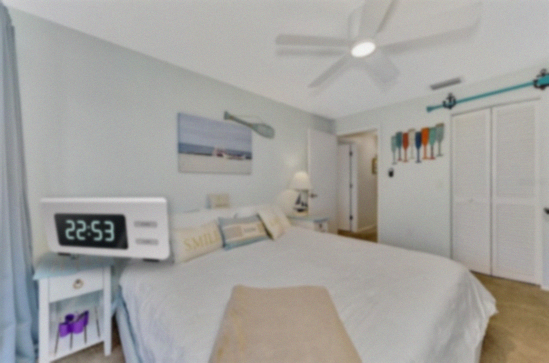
22:53
